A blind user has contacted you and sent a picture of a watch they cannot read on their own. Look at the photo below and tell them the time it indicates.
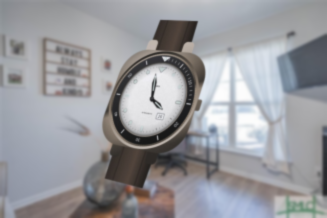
3:58
